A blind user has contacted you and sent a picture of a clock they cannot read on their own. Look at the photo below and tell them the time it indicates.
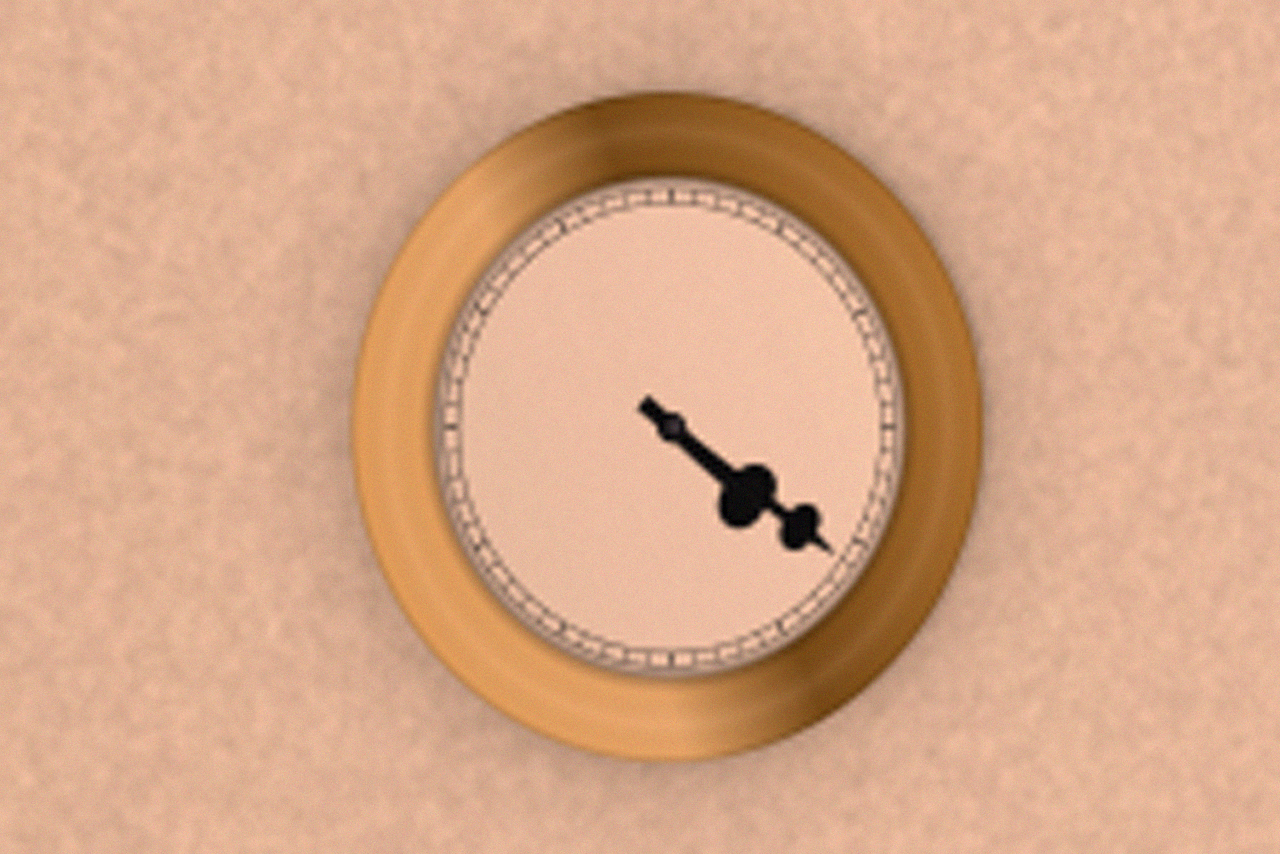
4:21
